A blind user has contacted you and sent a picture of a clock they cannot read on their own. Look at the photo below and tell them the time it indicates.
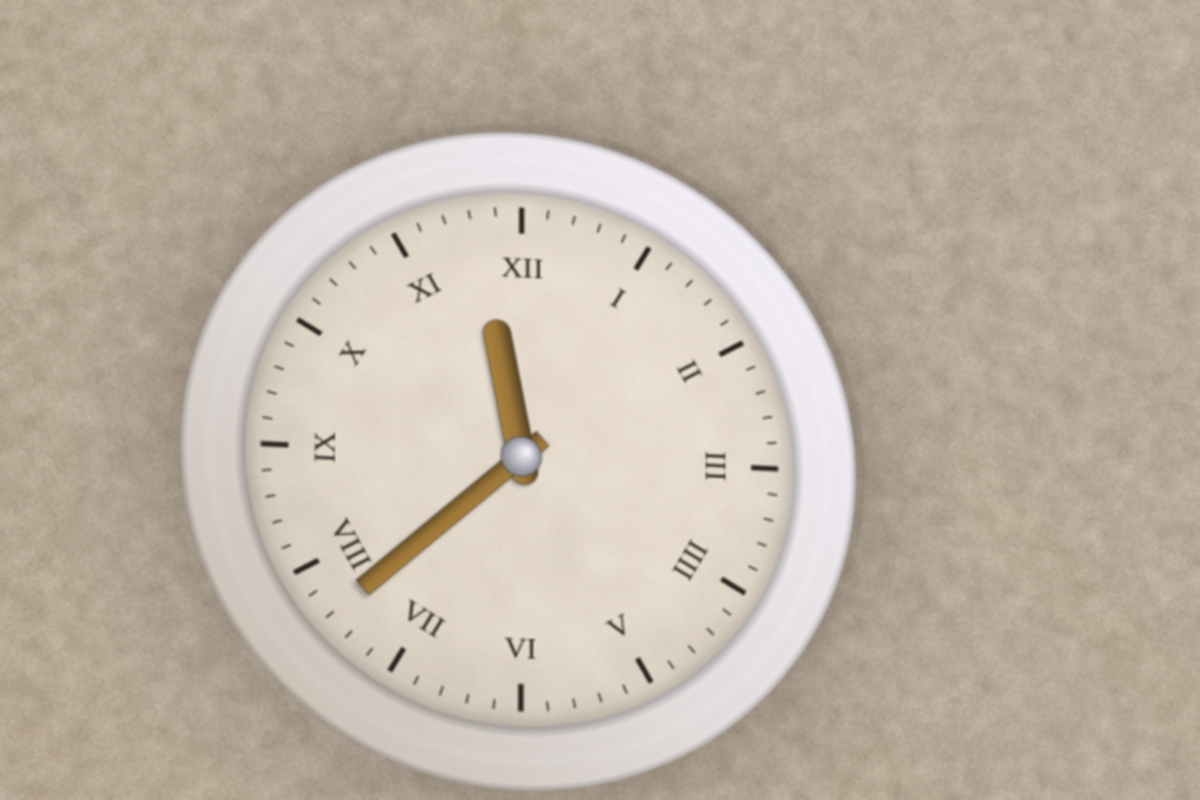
11:38
